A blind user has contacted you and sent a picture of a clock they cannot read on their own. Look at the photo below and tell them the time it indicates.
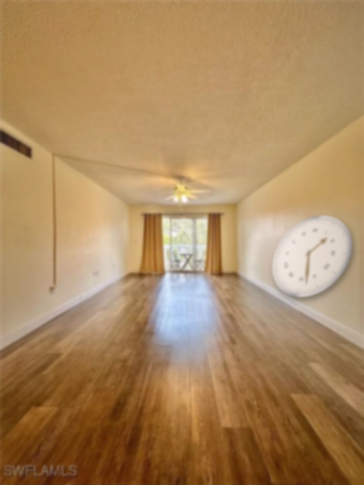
1:28
